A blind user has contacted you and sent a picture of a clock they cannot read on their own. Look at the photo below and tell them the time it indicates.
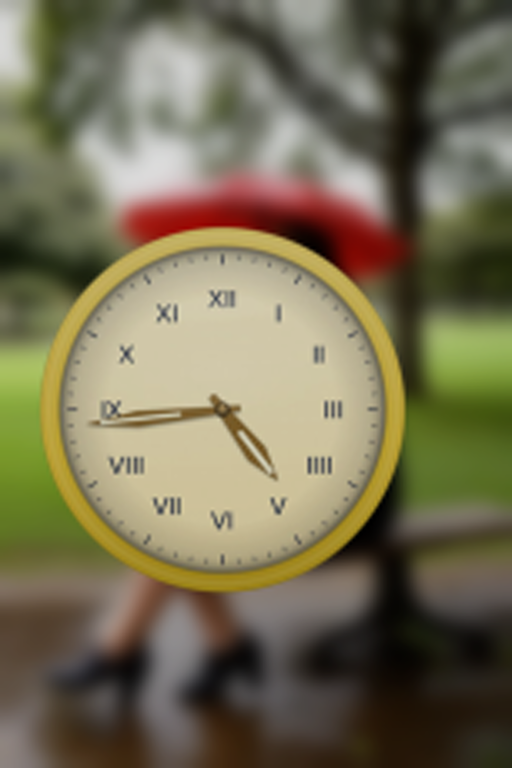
4:44
